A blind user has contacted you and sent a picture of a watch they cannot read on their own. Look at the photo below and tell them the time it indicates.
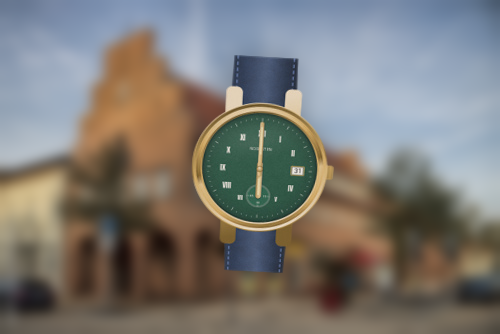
6:00
